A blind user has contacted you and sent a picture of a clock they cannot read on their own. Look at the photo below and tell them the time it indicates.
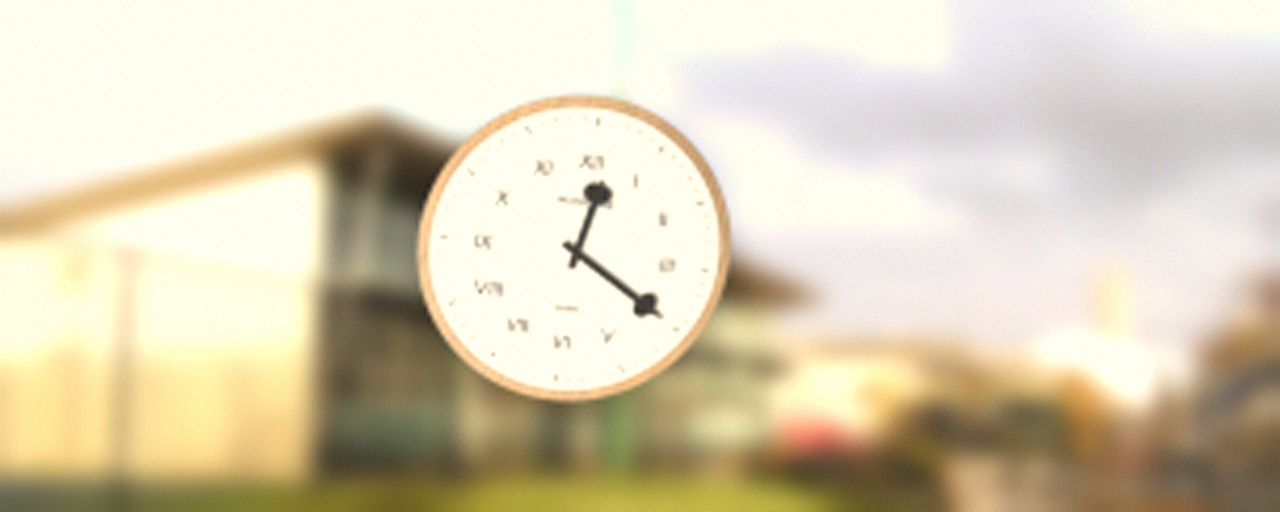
12:20
